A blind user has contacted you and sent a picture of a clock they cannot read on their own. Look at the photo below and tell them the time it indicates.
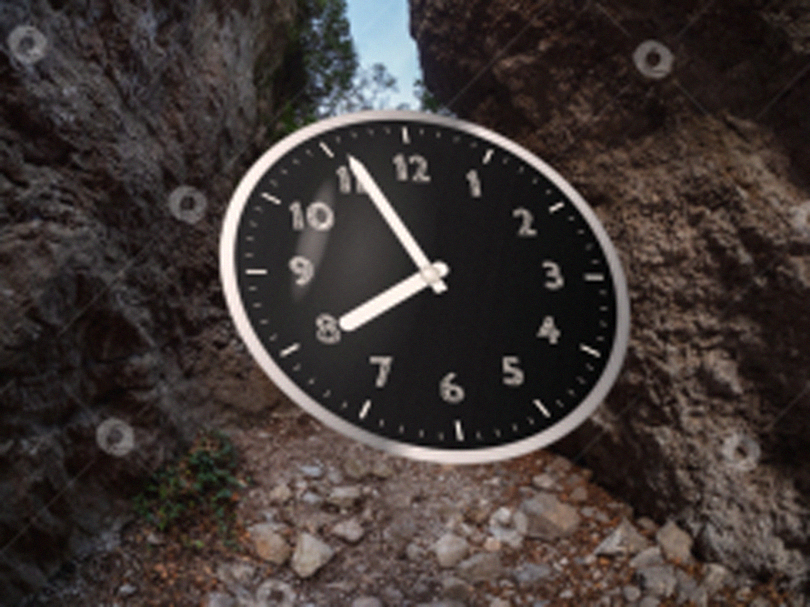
7:56
